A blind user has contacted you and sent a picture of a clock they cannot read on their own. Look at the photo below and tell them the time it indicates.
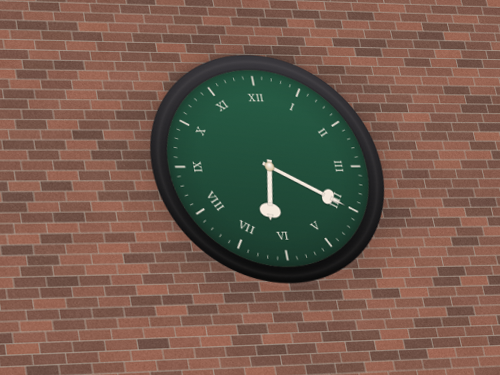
6:20
